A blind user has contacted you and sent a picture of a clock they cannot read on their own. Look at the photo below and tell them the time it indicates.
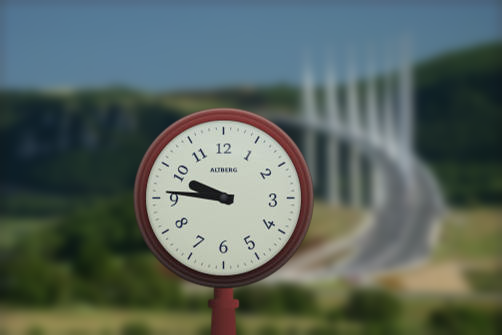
9:46
